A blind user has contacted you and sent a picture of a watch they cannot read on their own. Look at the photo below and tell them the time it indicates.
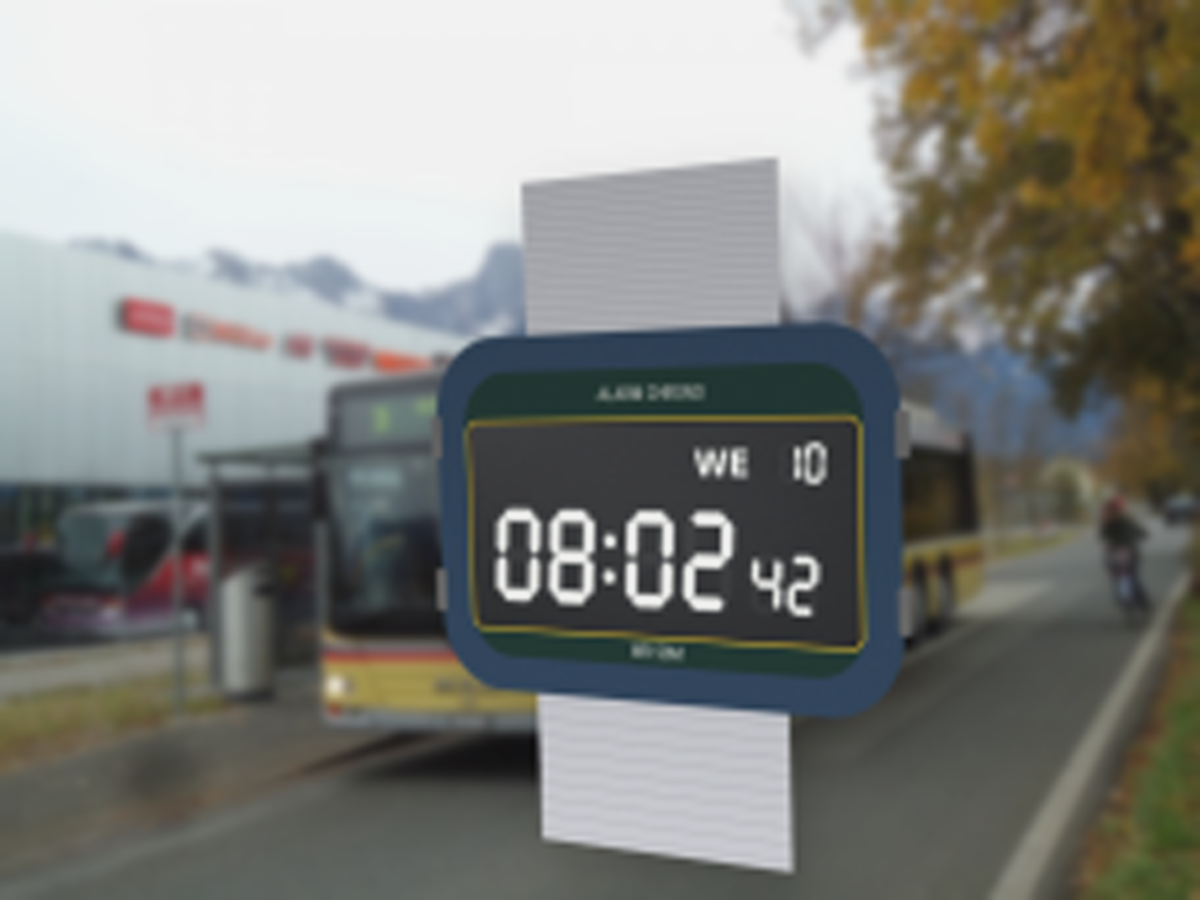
8:02:42
